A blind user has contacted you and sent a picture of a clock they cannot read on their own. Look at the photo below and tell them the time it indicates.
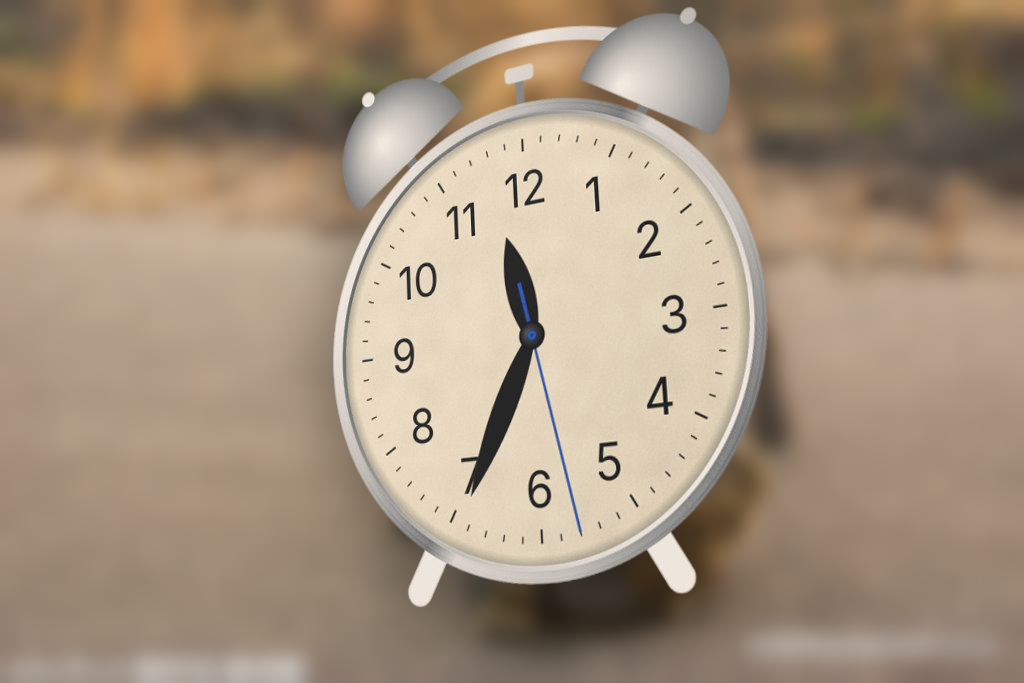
11:34:28
